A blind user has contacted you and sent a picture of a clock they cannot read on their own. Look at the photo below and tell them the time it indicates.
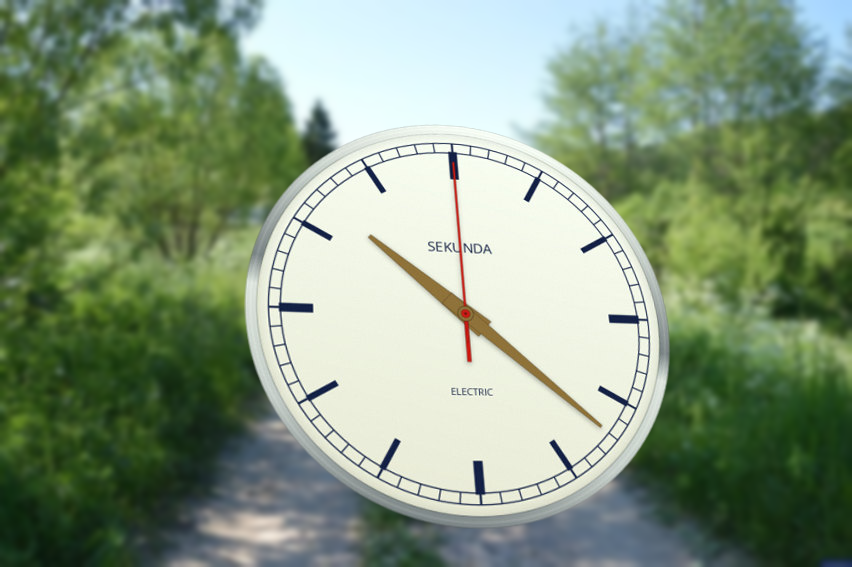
10:22:00
